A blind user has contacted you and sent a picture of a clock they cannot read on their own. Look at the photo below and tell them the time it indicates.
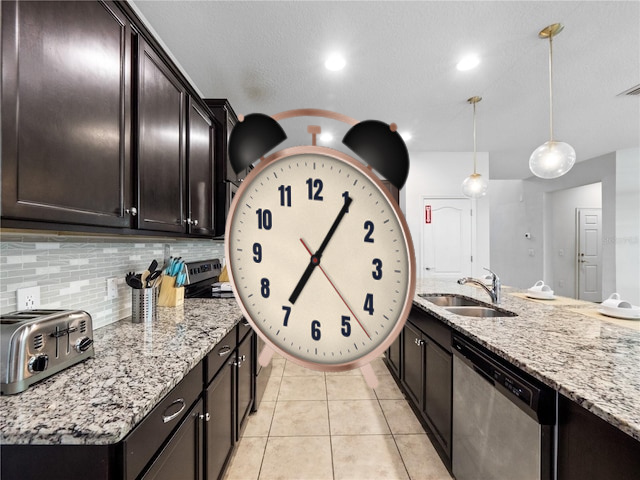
7:05:23
